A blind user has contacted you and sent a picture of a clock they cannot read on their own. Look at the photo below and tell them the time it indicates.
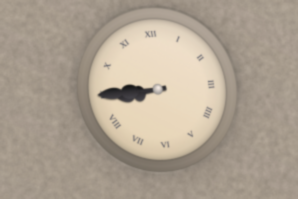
8:45
